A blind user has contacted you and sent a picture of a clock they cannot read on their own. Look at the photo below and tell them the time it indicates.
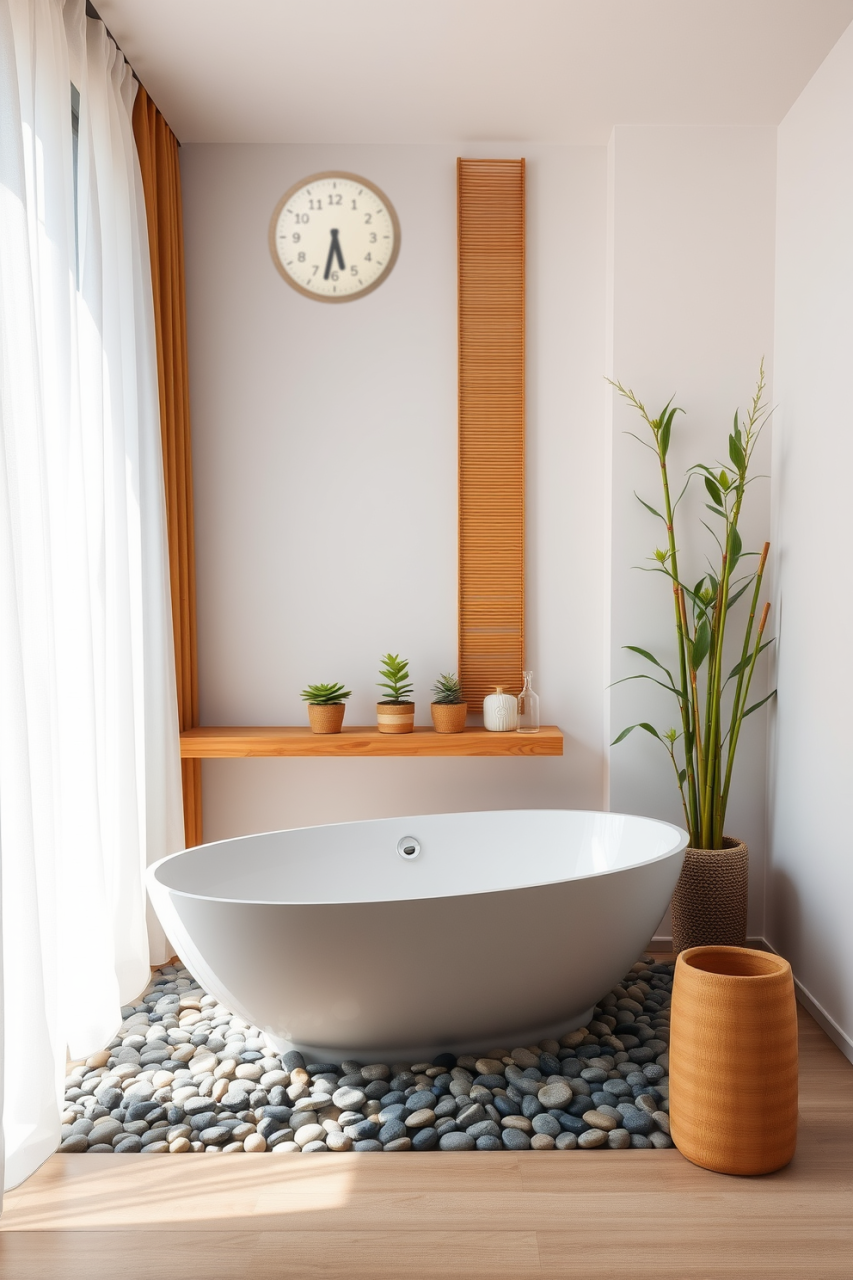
5:32
